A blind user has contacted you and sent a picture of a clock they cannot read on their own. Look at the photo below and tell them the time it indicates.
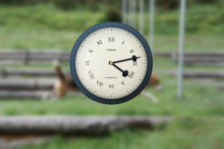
4:13
